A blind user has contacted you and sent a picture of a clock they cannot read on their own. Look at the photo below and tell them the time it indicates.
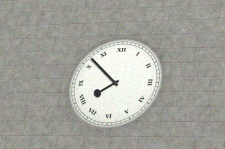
7:52
